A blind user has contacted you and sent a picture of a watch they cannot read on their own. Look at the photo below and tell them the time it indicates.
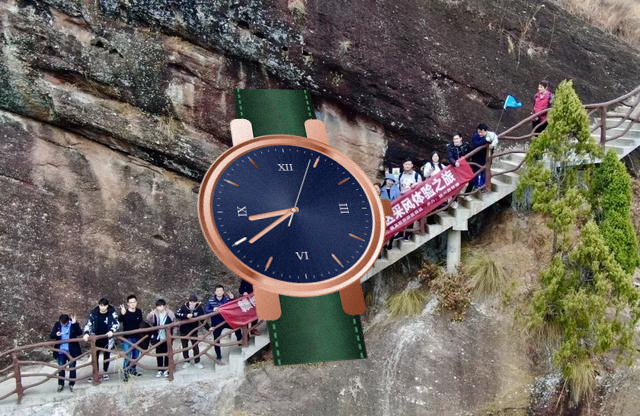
8:39:04
